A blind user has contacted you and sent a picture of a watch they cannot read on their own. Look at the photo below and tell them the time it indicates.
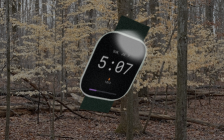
5:07
